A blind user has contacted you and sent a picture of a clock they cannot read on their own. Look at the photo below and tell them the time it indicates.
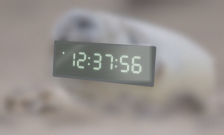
12:37:56
